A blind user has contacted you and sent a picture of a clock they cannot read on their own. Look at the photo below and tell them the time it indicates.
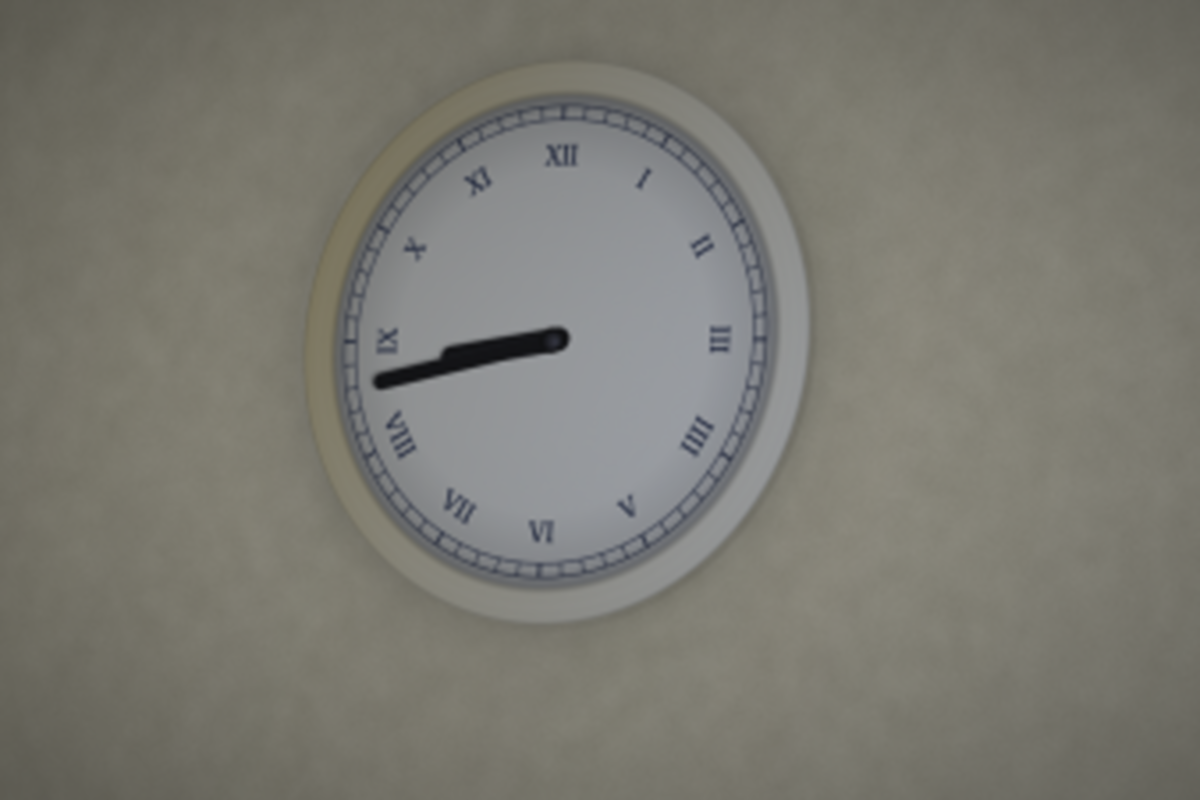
8:43
